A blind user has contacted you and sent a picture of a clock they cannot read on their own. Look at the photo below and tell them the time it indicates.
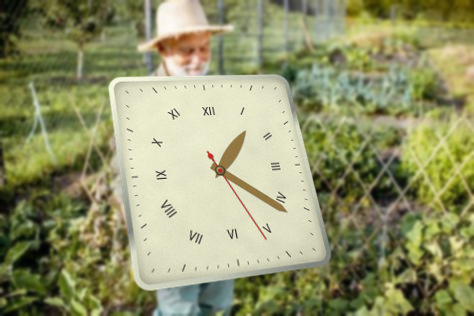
1:21:26
